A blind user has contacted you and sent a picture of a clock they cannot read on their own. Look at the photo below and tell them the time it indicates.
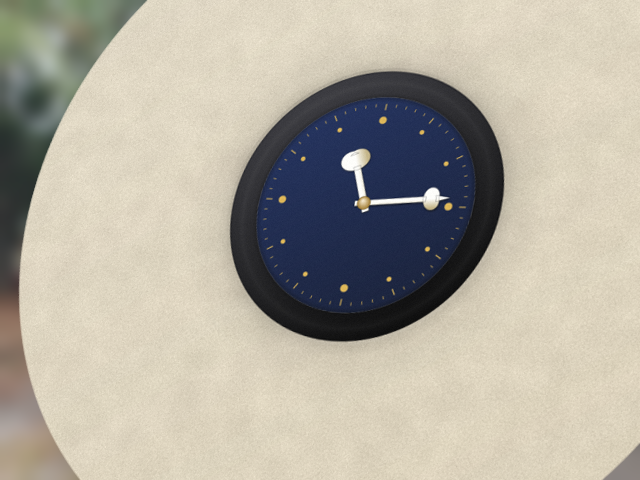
11:14
